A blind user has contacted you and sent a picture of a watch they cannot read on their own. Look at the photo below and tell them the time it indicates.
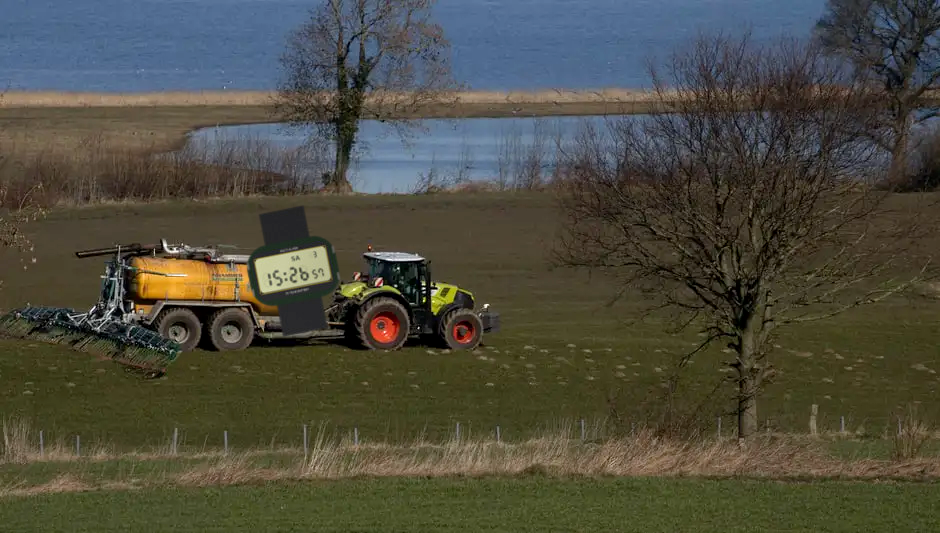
15:26:57
